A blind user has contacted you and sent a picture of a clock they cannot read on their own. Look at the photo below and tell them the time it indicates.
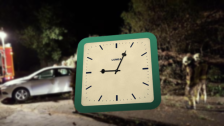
9:04
